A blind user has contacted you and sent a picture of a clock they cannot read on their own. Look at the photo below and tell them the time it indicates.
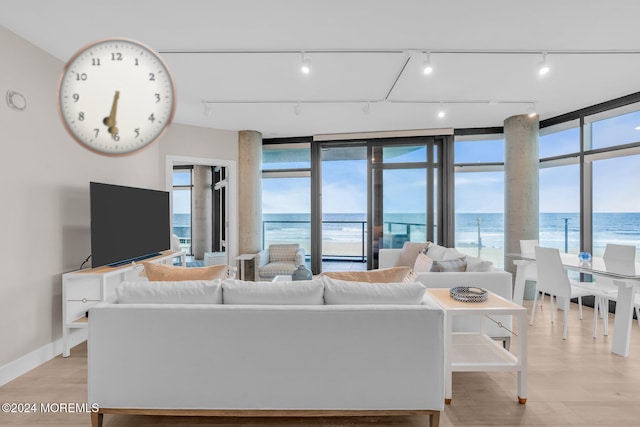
6:31
